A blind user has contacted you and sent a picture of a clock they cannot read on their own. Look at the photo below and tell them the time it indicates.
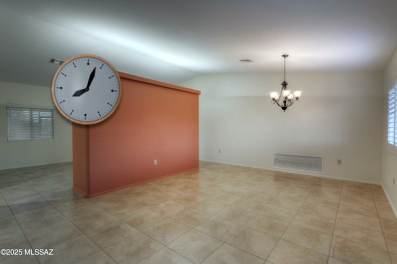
8:03
